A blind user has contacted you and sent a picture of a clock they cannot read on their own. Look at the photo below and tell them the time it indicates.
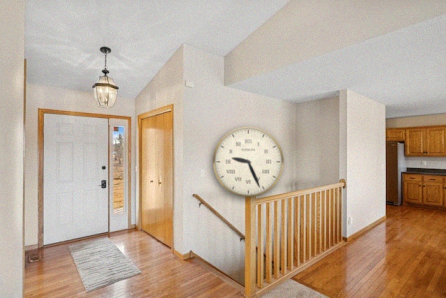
9:26
